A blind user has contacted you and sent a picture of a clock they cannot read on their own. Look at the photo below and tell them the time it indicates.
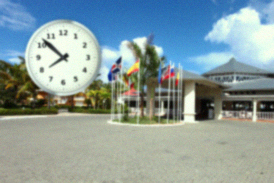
7:52
